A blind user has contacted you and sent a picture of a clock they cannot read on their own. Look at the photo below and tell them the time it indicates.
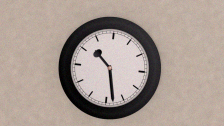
10:28
